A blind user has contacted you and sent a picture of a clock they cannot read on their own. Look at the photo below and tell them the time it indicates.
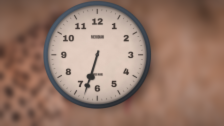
6:33
